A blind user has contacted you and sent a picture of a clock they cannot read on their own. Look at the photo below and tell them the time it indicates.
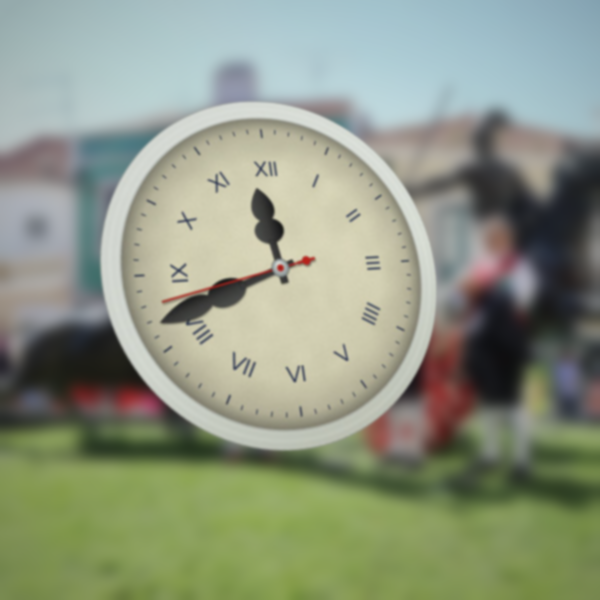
11:41:43
